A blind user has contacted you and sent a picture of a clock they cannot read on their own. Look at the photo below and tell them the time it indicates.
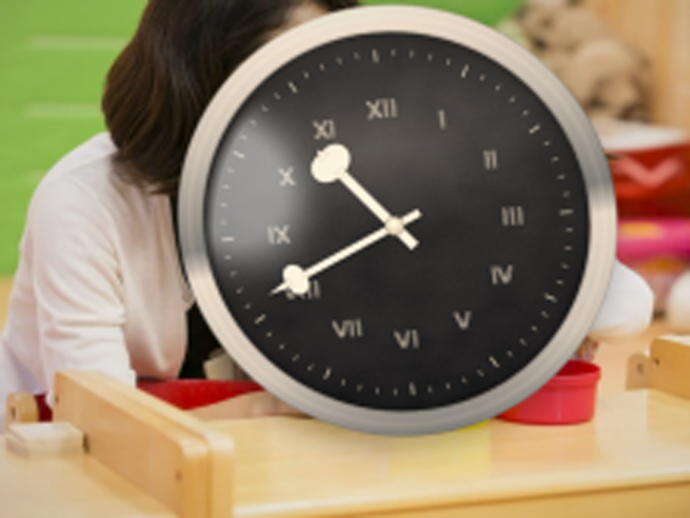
10:41
